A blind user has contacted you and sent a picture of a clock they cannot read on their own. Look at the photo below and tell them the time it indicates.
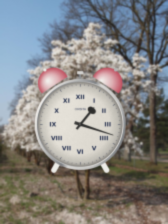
1:18
